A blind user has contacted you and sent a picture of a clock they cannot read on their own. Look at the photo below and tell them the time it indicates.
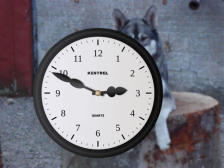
2:49
